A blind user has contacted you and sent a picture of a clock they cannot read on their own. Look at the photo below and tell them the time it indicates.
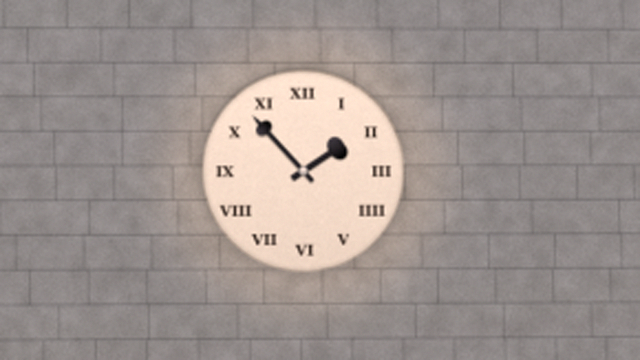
1:53
